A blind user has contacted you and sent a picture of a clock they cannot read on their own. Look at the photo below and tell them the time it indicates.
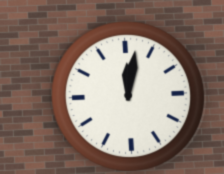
12:02
